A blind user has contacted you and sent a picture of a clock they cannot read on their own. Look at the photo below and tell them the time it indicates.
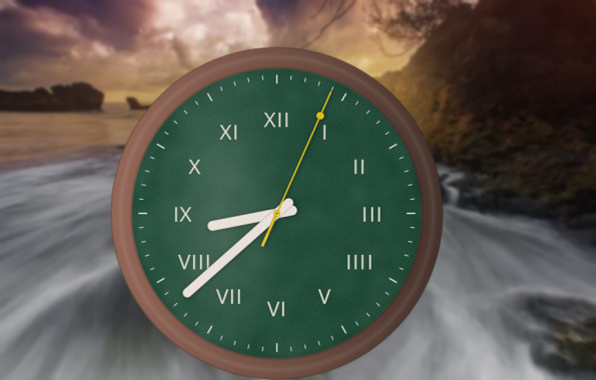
8:38:04
